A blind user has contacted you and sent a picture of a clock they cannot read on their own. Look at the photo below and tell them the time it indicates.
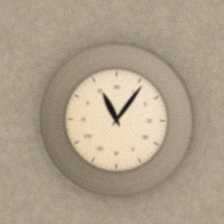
11:06
